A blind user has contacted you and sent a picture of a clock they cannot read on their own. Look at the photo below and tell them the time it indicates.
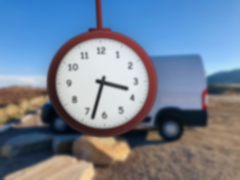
3:33
